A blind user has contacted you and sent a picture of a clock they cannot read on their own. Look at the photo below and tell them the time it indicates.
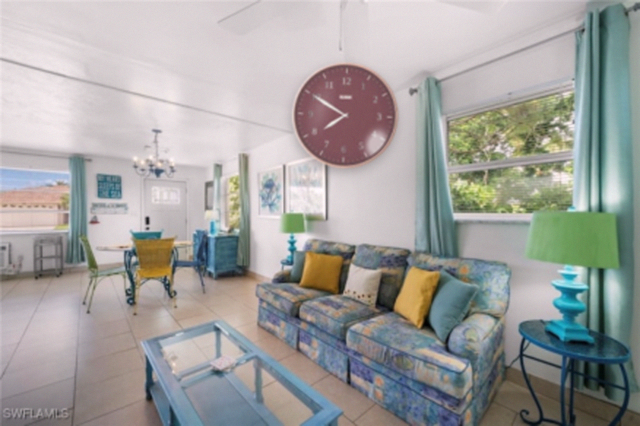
7:50
